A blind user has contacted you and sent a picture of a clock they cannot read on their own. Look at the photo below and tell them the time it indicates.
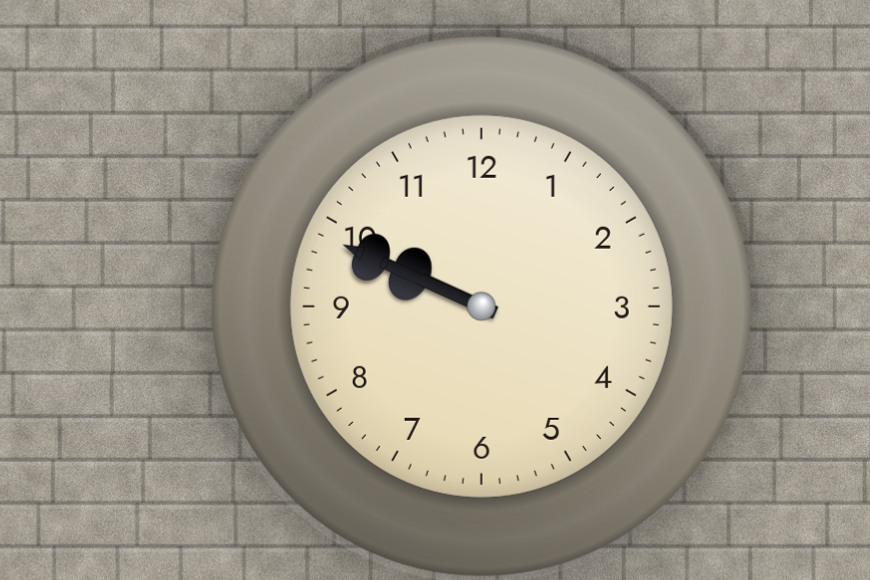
9:49
